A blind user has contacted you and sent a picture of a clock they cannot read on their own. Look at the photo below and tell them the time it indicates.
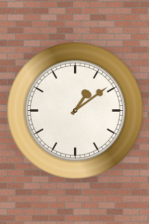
1:09
